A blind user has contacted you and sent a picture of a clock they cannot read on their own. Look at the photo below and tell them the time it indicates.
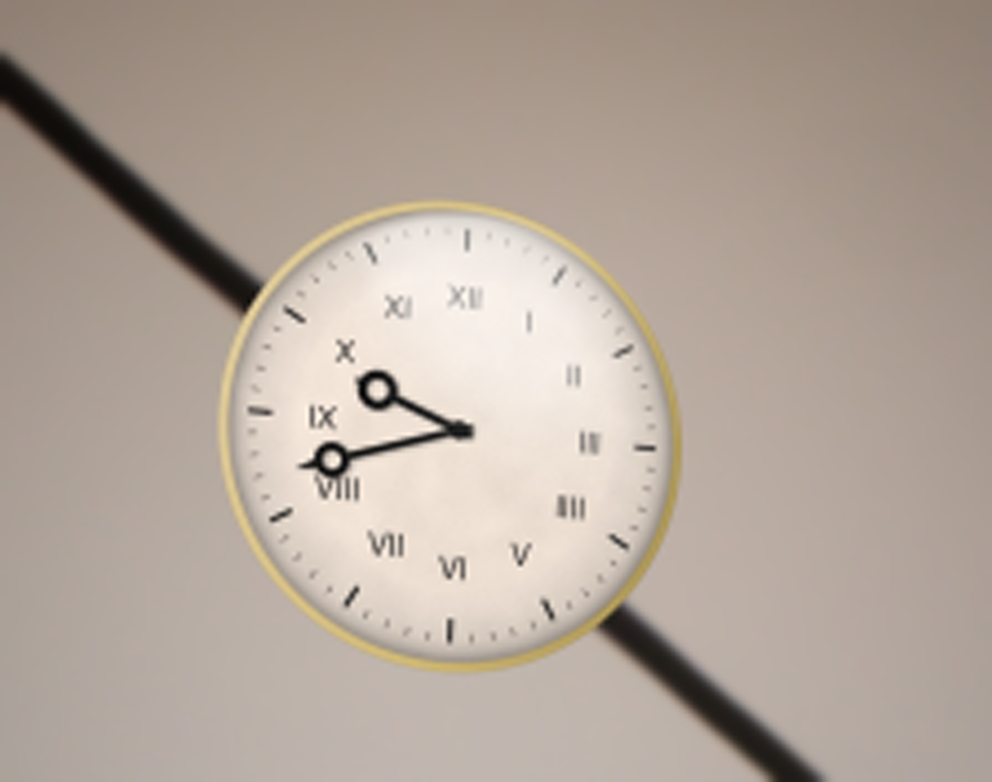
9:42
